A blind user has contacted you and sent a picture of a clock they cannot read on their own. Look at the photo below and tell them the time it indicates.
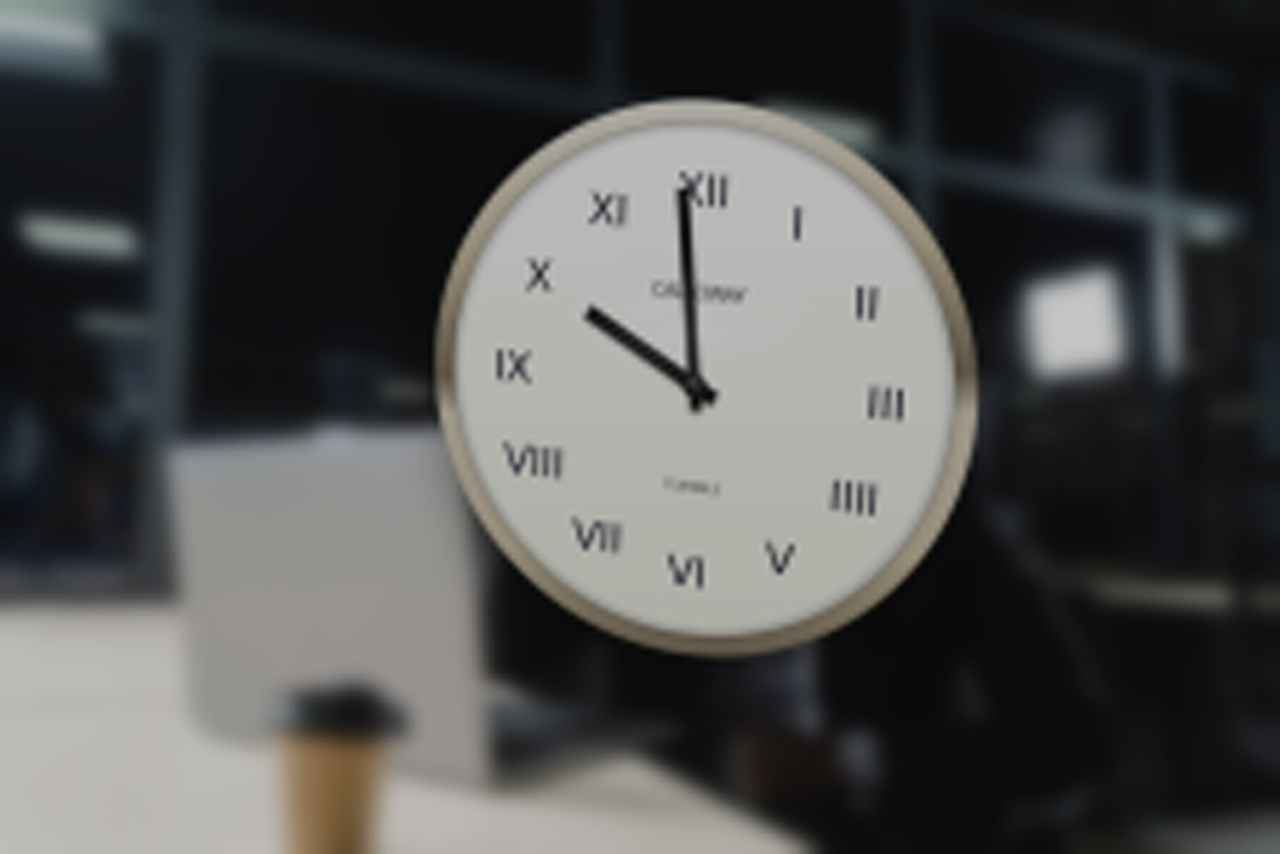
9:59
